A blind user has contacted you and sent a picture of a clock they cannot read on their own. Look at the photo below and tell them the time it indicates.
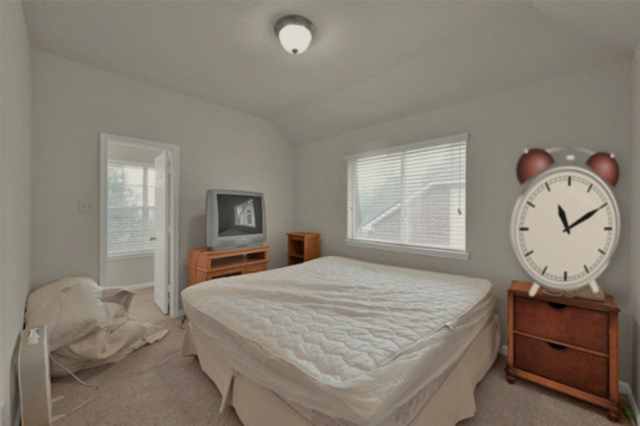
11:10
